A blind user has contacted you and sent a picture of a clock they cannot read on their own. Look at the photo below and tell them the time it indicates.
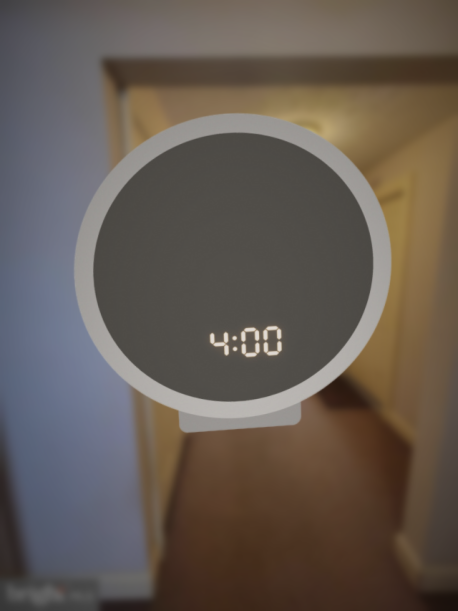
4:00
